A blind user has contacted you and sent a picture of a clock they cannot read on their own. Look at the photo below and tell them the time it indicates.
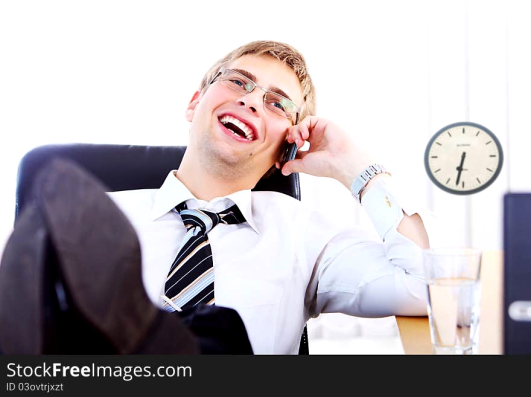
6:32
